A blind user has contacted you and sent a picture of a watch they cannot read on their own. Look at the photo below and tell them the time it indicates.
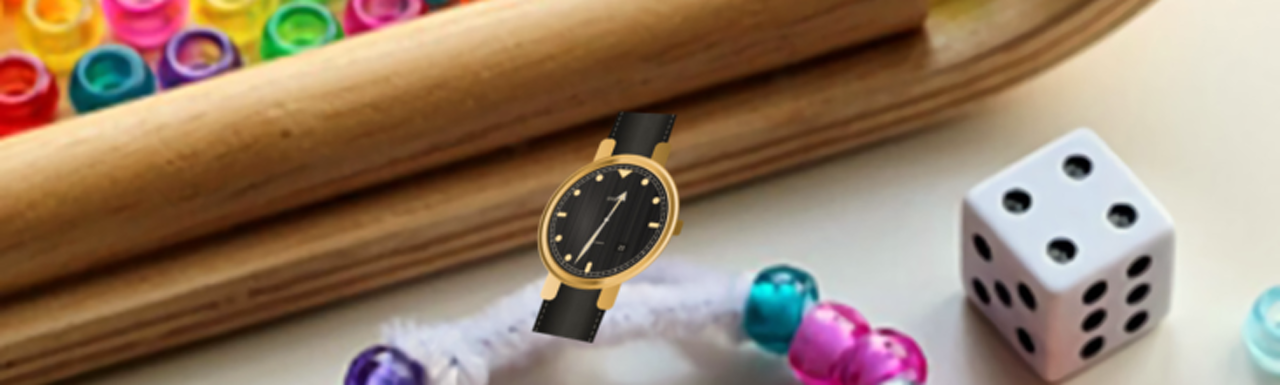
12:33
